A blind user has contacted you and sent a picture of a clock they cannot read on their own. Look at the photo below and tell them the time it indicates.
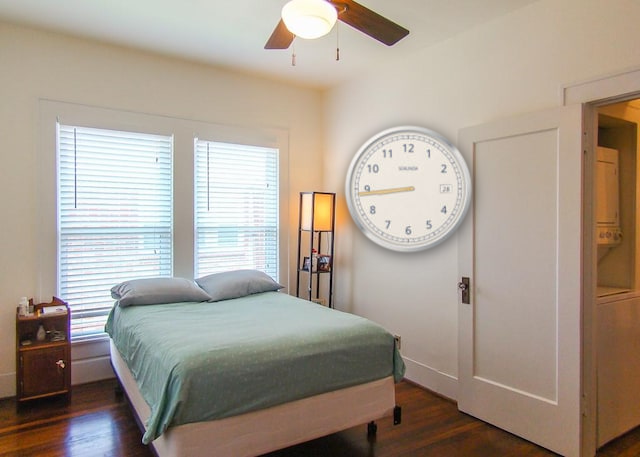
8:44
